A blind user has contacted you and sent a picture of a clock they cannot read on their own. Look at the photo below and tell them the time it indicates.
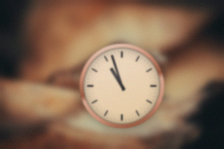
10:57
